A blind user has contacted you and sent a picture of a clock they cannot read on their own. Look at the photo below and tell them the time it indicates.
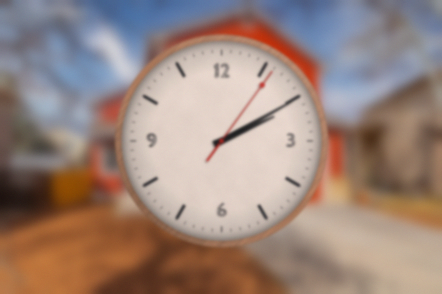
2:10:06
